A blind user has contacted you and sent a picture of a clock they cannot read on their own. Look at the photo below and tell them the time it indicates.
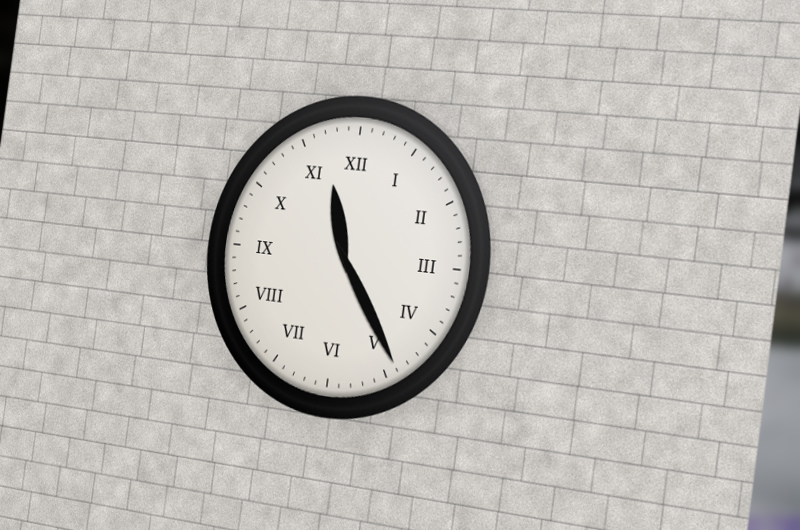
11:24
